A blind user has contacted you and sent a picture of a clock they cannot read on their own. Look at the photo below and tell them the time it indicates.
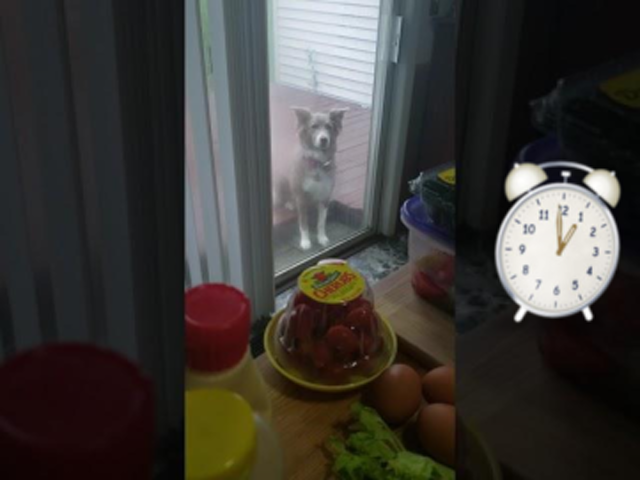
12:59
